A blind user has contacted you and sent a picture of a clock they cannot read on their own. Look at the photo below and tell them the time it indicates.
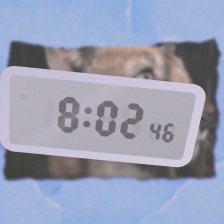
8:02:46
